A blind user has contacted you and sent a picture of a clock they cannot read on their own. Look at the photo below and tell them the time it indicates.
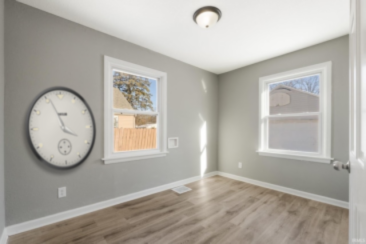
3:56
